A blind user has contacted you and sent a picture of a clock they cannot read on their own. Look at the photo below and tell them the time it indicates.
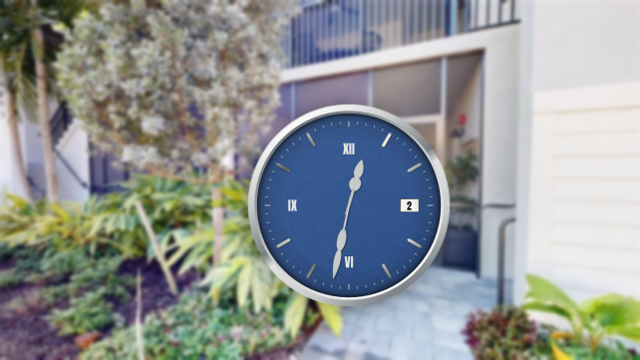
12:32
